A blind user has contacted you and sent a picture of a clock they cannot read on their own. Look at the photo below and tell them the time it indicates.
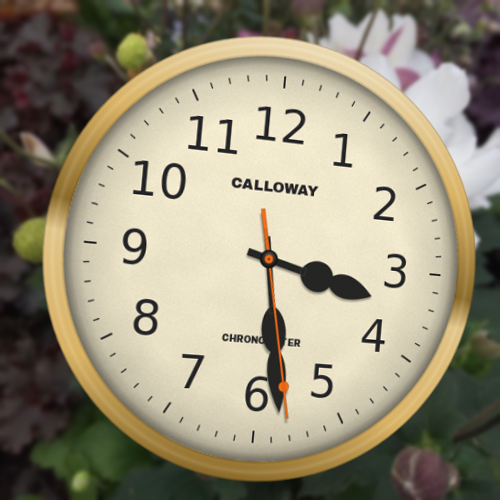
3:28:28
